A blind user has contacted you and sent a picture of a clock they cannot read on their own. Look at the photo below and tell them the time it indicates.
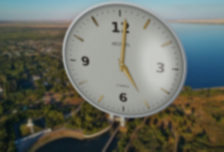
5:01
